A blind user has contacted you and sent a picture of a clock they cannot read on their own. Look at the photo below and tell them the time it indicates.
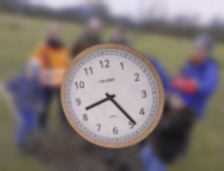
8:24
